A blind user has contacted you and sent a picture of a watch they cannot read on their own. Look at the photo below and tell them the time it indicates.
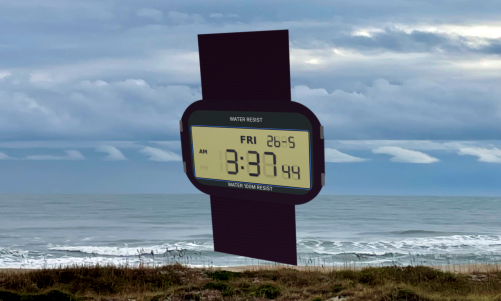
3:37:44
